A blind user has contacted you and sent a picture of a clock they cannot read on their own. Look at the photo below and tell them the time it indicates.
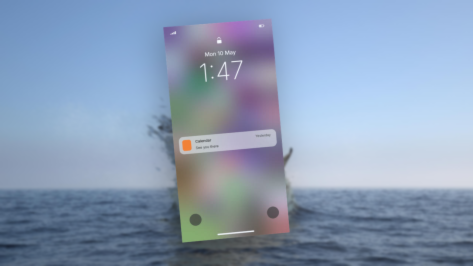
1:47
